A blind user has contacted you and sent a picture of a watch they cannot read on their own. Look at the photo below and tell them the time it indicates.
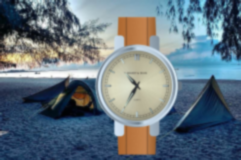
10:35
